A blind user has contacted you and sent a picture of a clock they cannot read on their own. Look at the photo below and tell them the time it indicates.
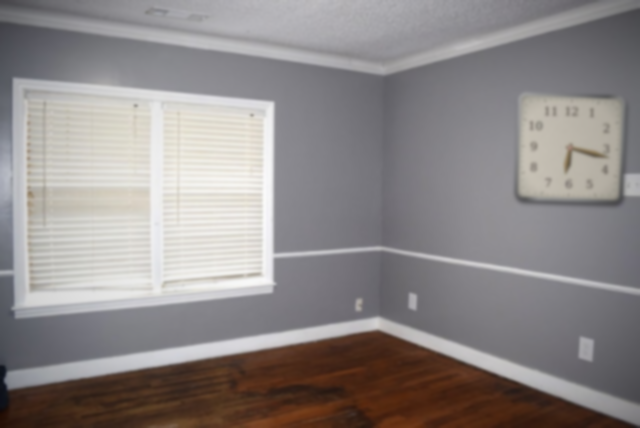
6:17
